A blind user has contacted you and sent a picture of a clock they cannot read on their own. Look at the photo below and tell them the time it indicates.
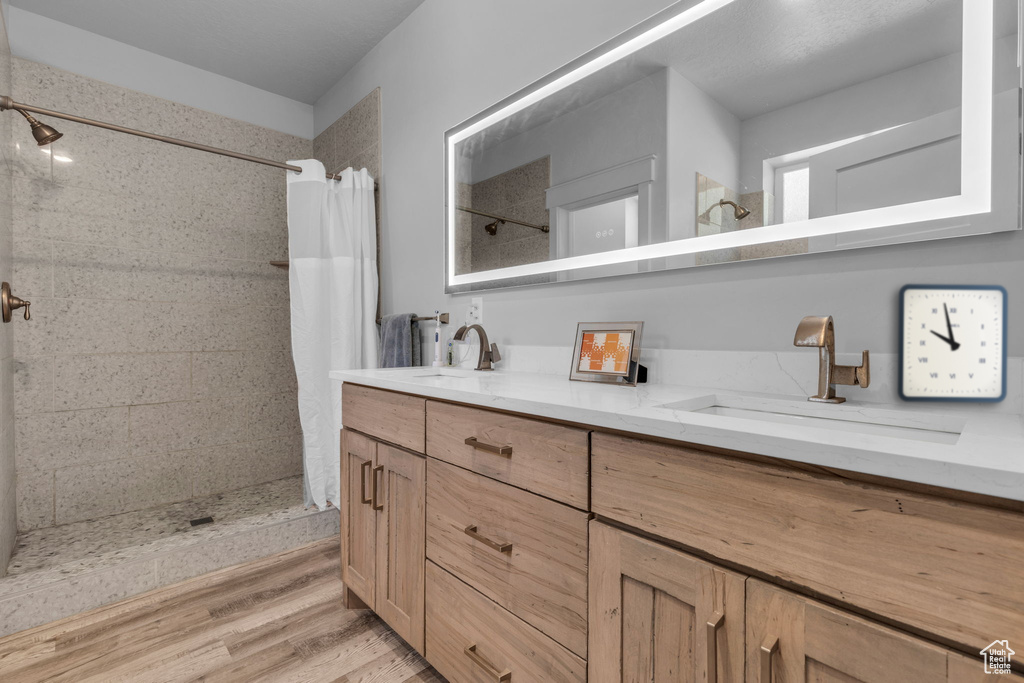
9:58
